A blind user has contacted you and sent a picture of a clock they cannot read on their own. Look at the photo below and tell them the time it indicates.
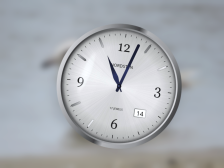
11:03
